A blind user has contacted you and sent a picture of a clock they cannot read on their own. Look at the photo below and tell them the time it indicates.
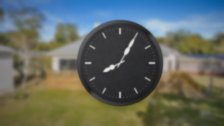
8:05
